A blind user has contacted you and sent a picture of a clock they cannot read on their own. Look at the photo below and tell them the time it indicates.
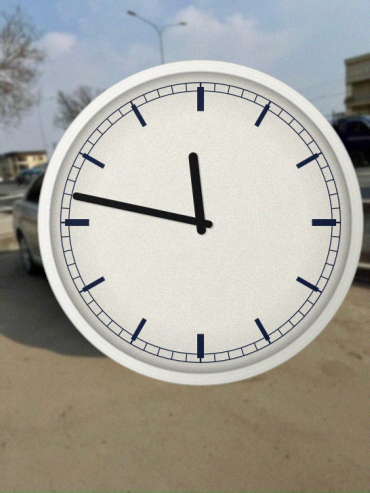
11:47
